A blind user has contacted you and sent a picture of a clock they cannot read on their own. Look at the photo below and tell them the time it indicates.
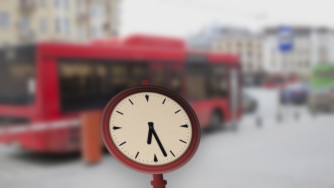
6:27
